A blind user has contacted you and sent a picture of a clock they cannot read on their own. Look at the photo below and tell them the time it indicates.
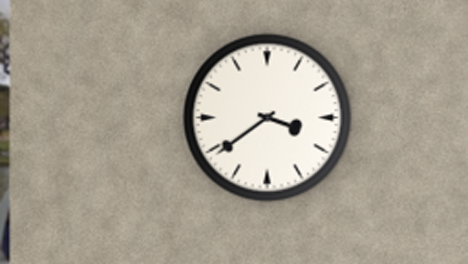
3:39
